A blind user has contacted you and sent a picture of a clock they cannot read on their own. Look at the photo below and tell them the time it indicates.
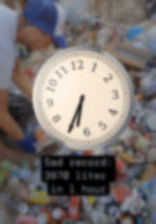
6:35
